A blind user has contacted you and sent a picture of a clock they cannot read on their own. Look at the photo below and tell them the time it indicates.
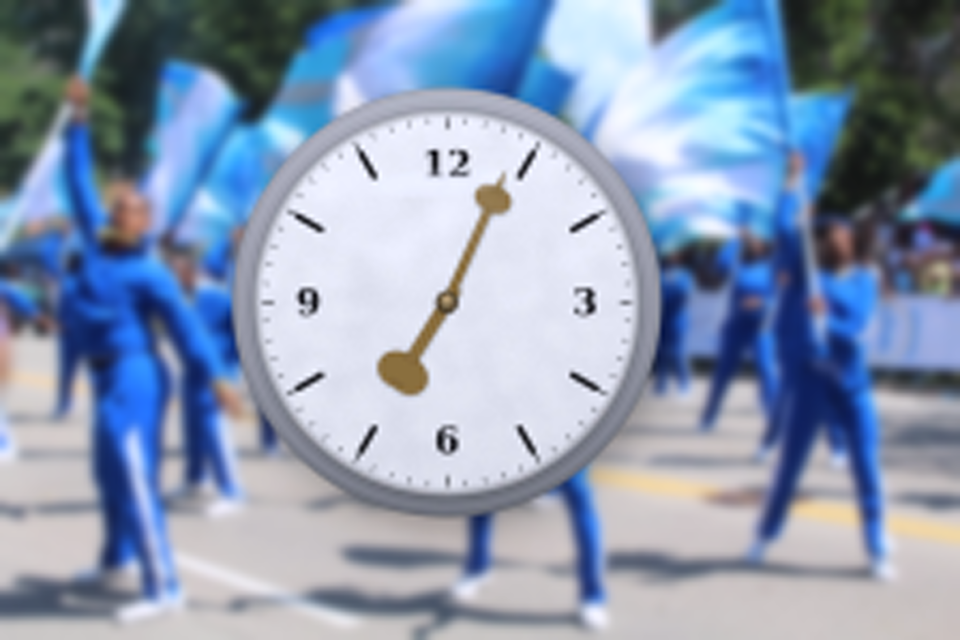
7:04
